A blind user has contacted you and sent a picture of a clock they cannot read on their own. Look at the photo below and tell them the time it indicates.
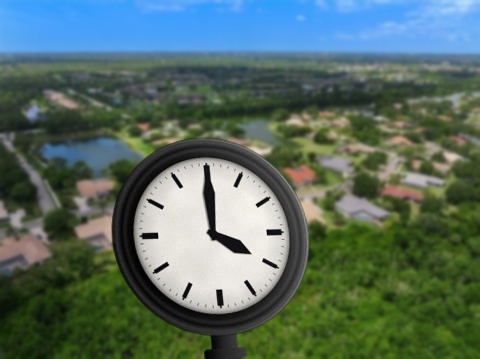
4:00
